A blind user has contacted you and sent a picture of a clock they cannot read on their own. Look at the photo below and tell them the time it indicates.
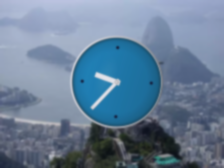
9:37
